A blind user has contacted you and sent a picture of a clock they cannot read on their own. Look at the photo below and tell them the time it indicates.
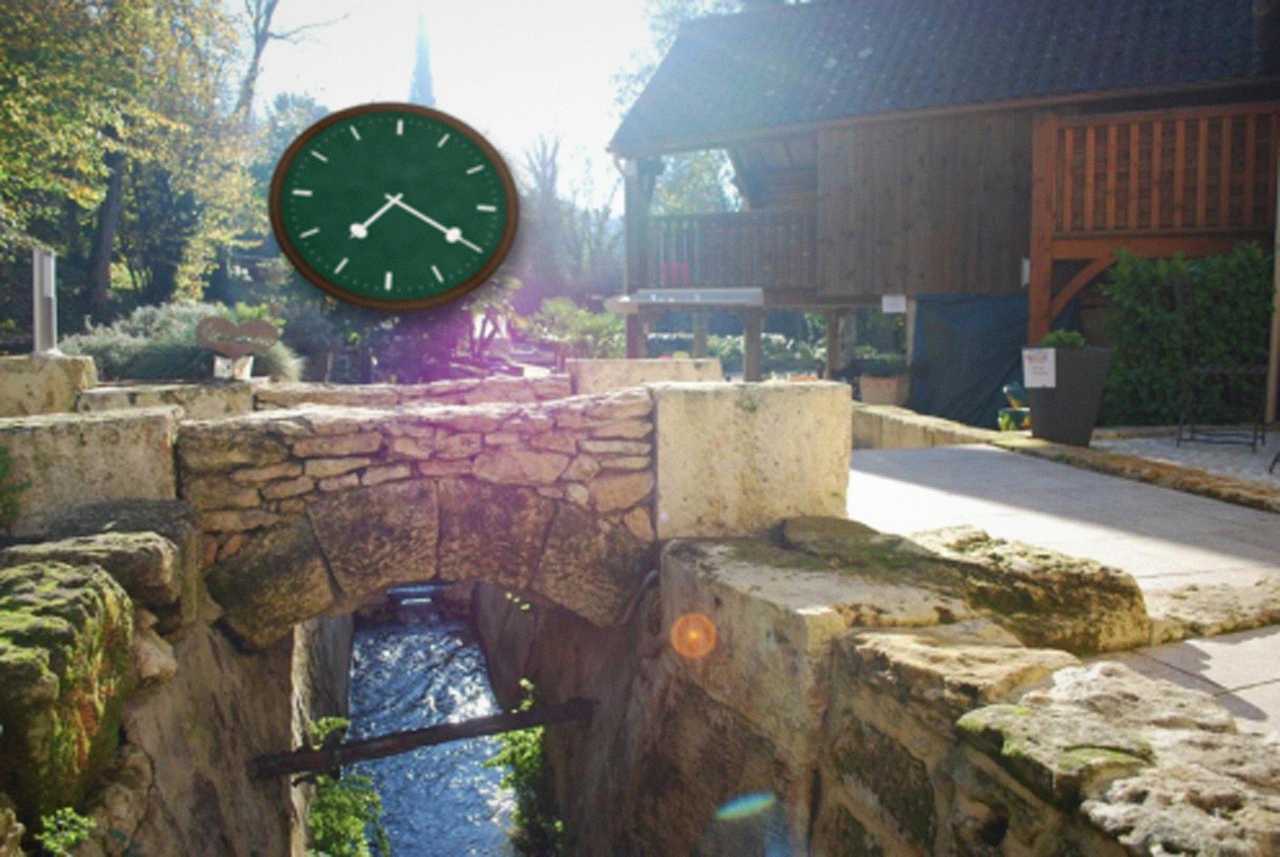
7:20
